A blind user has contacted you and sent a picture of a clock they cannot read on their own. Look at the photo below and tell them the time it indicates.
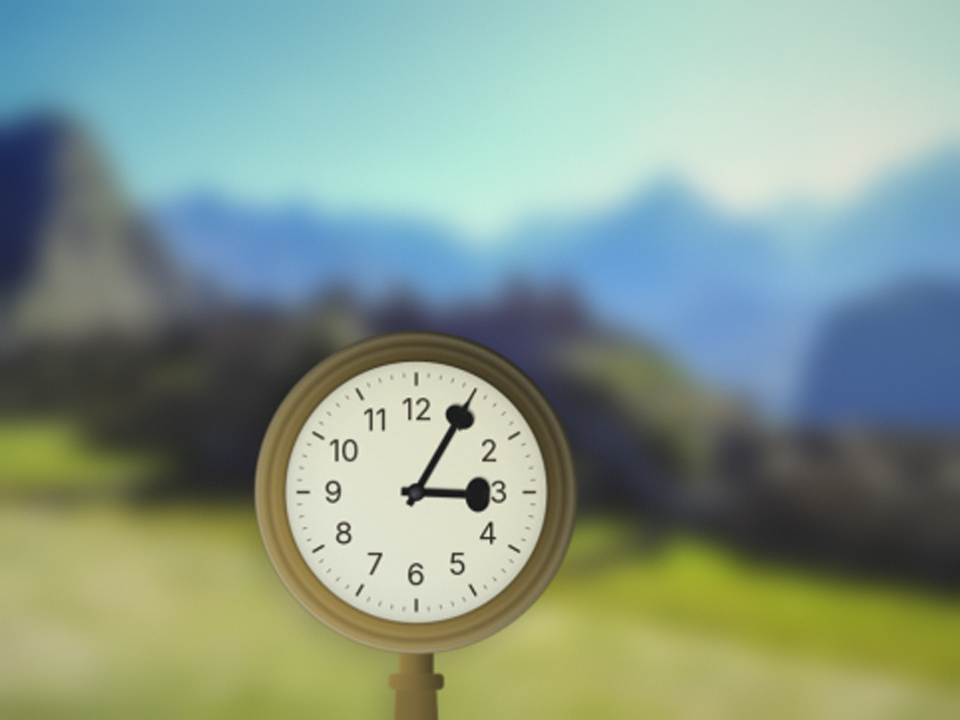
3:05
